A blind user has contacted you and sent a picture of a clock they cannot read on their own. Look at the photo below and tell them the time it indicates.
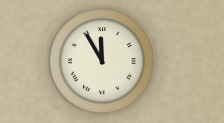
11:55
